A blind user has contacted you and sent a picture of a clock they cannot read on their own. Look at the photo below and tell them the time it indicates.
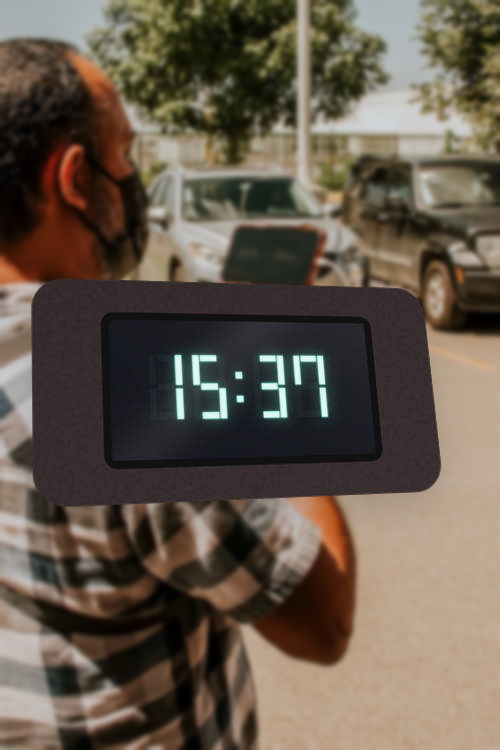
15:37
